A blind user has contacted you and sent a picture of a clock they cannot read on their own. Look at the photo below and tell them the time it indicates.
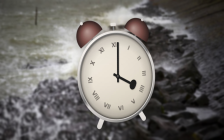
4:01
